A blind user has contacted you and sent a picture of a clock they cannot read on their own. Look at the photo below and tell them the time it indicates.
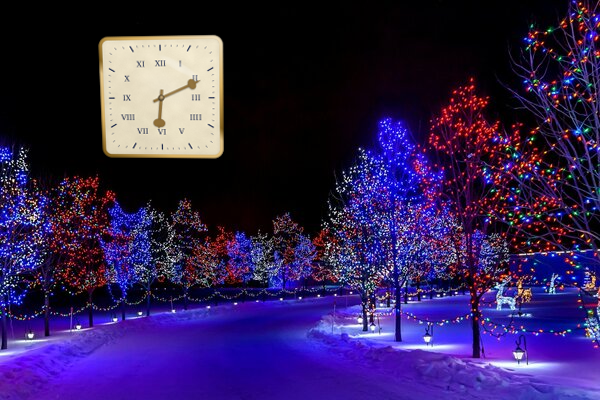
6:11
